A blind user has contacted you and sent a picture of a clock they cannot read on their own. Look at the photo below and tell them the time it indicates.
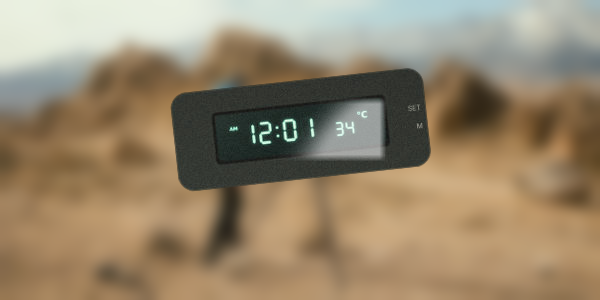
12:01
